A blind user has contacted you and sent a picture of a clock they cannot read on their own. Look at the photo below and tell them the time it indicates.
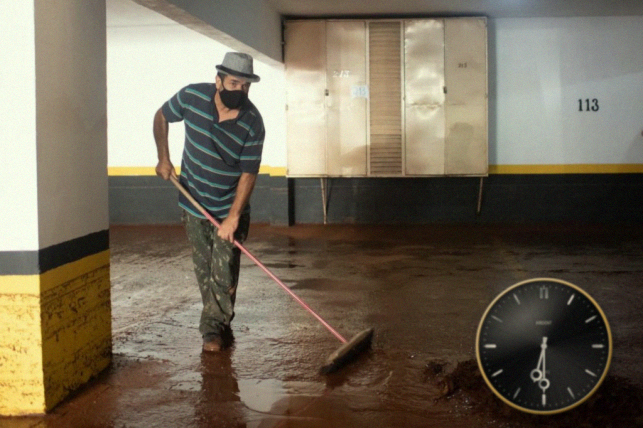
6:30
